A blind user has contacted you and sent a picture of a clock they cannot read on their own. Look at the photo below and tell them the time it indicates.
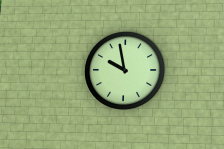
9:58
